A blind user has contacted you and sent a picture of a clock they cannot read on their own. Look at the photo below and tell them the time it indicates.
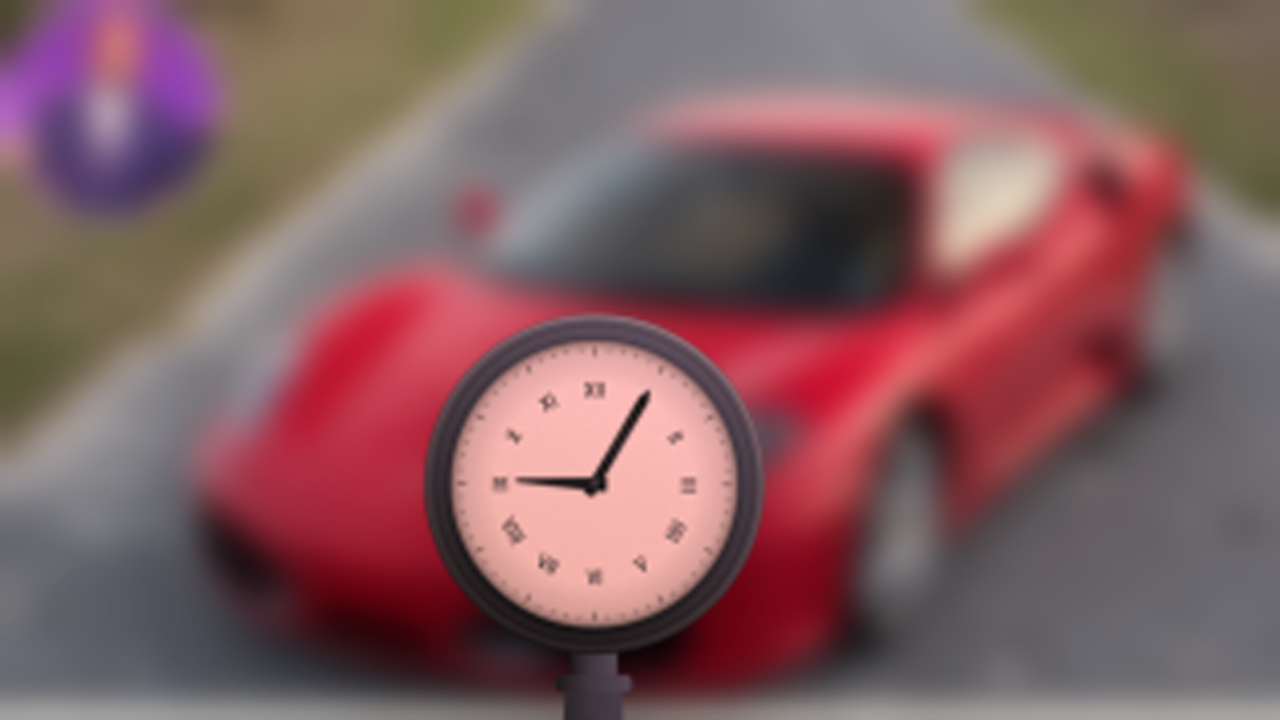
9:05
